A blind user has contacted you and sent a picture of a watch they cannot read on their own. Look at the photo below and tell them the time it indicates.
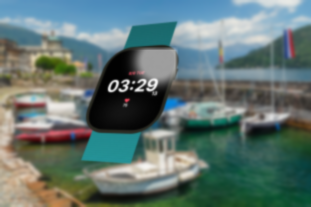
3:29
